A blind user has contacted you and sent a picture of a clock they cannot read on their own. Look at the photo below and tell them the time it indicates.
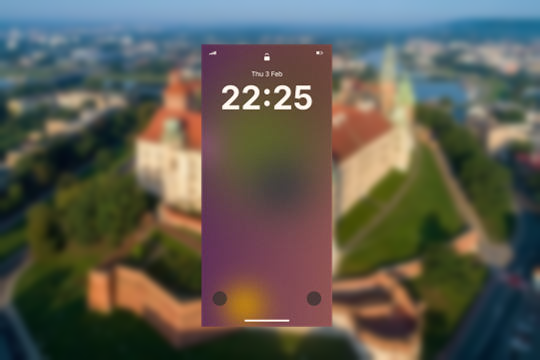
22:25
